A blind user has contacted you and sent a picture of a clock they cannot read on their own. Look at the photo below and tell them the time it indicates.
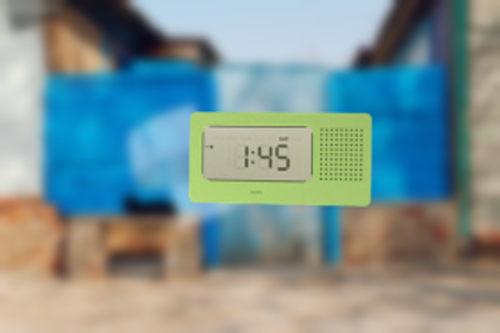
1:45
